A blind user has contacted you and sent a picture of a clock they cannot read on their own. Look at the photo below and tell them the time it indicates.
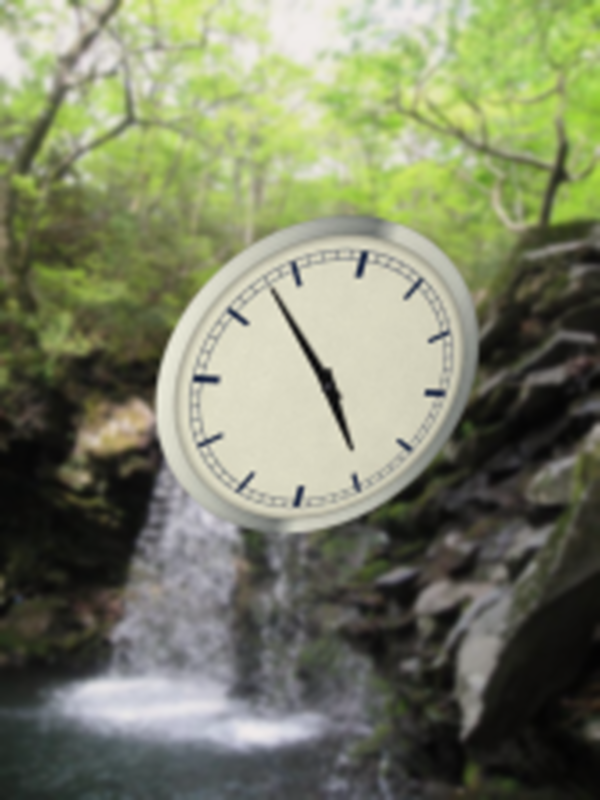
4:53
